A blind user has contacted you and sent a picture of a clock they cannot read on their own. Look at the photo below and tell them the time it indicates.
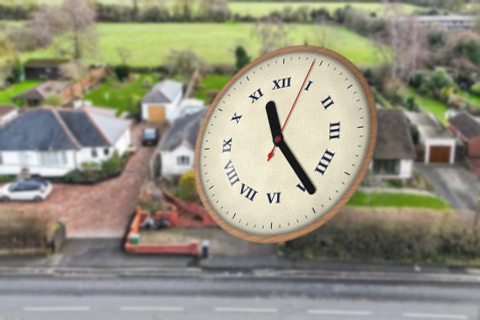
11:24:04
